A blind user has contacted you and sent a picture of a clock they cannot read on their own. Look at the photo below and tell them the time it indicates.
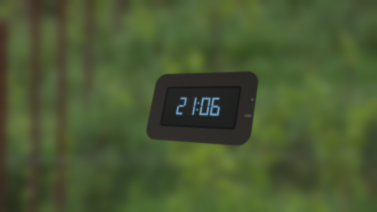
21:06
